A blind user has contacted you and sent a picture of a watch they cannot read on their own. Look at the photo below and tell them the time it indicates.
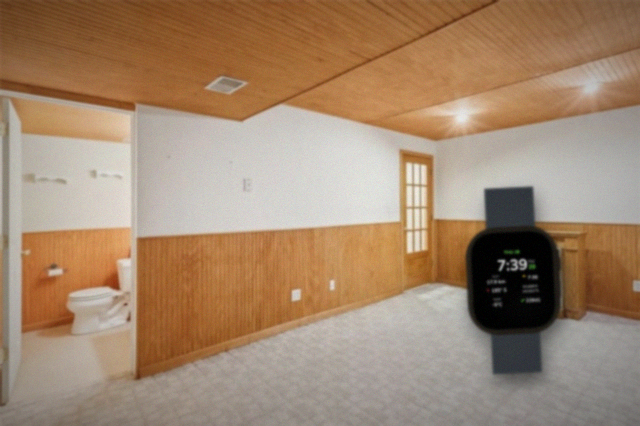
7:39
